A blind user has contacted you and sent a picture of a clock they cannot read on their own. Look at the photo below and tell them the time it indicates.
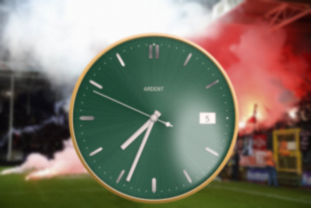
7:33:49
